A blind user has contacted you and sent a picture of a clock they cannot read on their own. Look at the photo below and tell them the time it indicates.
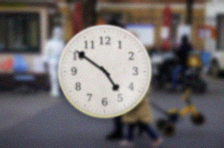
4:51
